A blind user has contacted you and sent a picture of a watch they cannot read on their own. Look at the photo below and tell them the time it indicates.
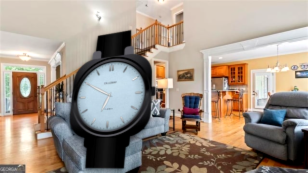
6:50
